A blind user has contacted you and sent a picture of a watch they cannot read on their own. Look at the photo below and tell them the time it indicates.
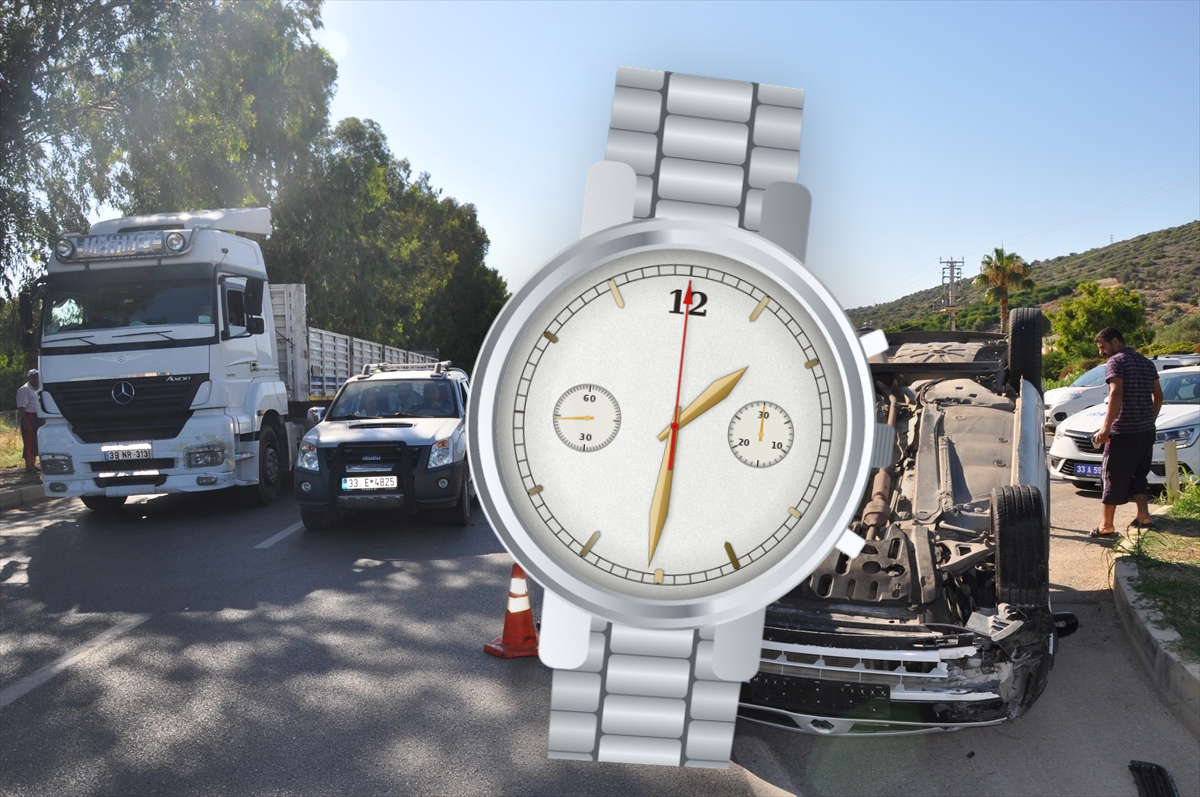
1:30:44
